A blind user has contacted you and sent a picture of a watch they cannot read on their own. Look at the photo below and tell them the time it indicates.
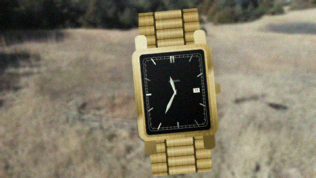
11:35
